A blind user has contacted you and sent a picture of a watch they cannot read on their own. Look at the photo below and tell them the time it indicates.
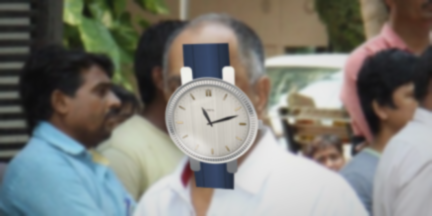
11:12
